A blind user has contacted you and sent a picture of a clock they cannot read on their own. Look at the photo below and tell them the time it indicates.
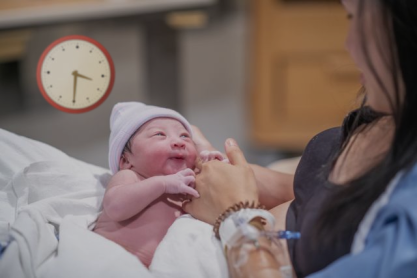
3:30
